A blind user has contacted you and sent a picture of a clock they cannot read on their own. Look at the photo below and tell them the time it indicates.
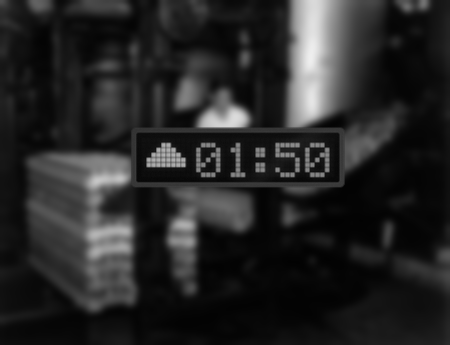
1:50
